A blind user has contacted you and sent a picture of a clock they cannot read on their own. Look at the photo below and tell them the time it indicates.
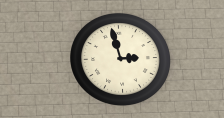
2:58
